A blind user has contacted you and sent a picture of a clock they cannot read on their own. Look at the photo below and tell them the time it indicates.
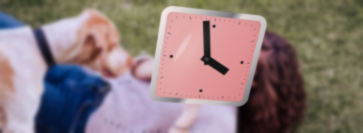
3:58
